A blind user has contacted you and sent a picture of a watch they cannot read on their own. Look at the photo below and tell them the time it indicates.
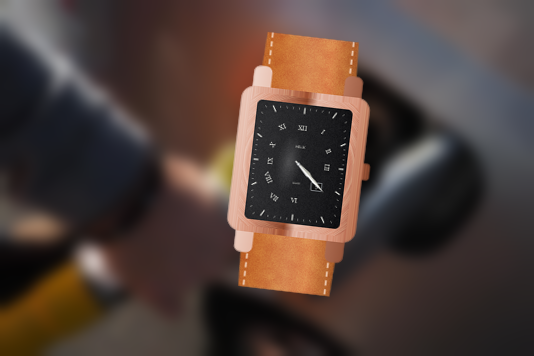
4:22
